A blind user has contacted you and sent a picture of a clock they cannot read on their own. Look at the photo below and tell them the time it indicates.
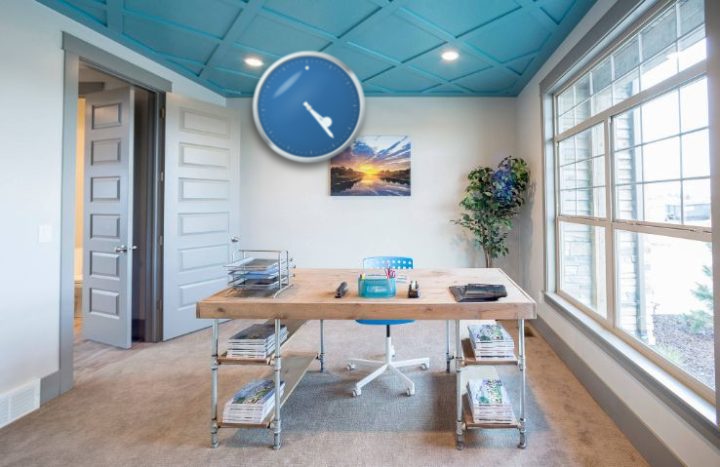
4:24
